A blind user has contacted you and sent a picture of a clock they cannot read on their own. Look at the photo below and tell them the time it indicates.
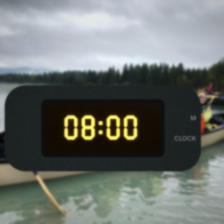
8:00
